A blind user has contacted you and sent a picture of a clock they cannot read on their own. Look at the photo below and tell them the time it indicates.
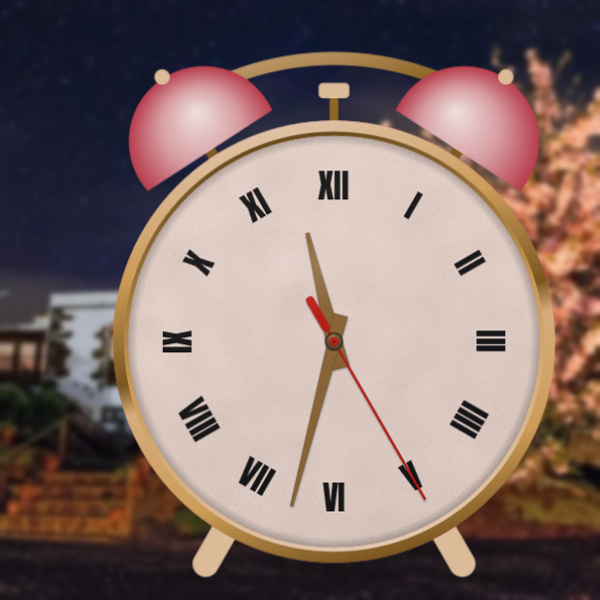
11:32:25
